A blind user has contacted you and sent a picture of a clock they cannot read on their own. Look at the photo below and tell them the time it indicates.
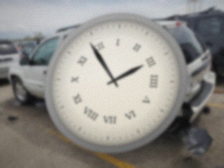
2:59
